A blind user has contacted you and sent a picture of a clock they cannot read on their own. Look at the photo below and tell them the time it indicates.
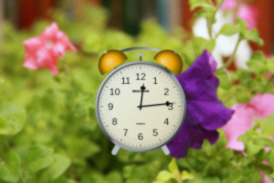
12:14
